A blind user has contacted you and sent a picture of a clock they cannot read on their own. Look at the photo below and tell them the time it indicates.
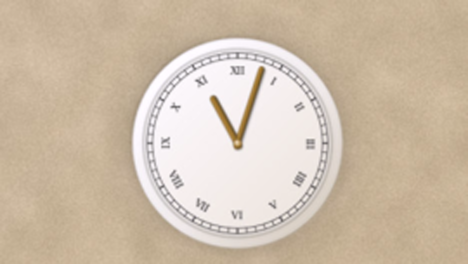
11:03
